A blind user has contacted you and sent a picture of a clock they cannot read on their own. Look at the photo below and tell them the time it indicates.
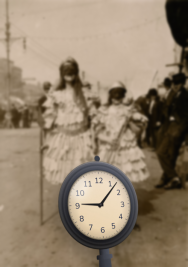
9:07
